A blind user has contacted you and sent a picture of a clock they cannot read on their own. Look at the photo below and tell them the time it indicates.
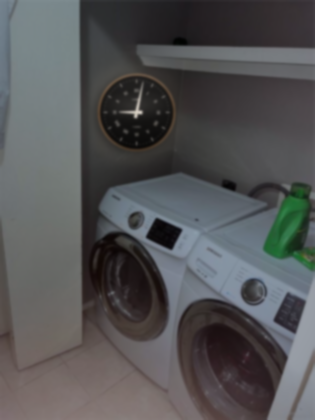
9:02
